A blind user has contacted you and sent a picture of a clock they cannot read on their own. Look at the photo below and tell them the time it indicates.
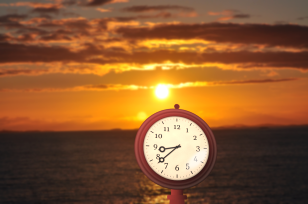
8:38
